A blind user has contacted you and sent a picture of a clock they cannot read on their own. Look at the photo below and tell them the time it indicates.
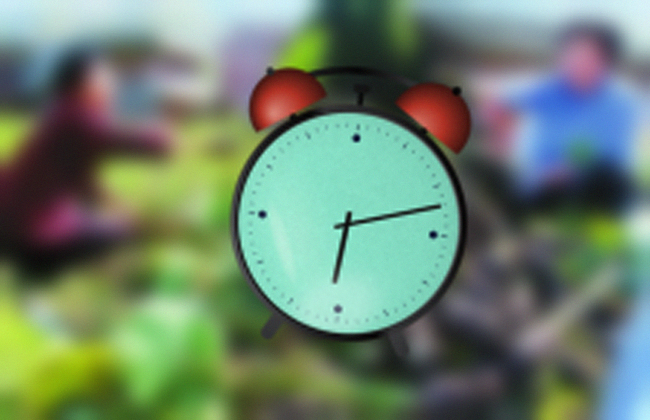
6:12
